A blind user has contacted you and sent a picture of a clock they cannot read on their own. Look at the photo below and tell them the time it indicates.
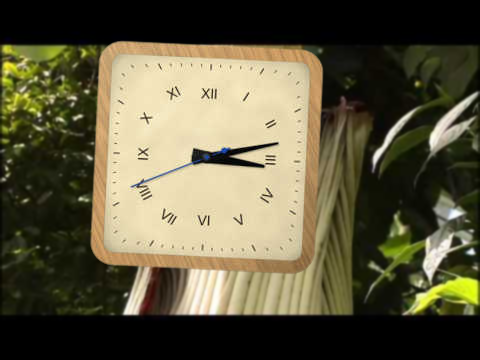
3:12:41
